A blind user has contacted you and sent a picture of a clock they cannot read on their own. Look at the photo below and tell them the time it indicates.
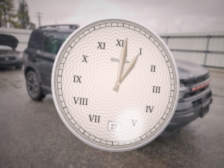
1:01
